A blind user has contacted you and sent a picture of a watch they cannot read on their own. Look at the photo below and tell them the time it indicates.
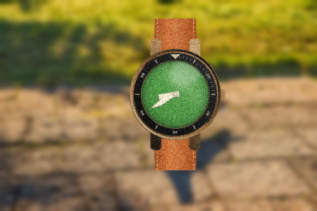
8:40
